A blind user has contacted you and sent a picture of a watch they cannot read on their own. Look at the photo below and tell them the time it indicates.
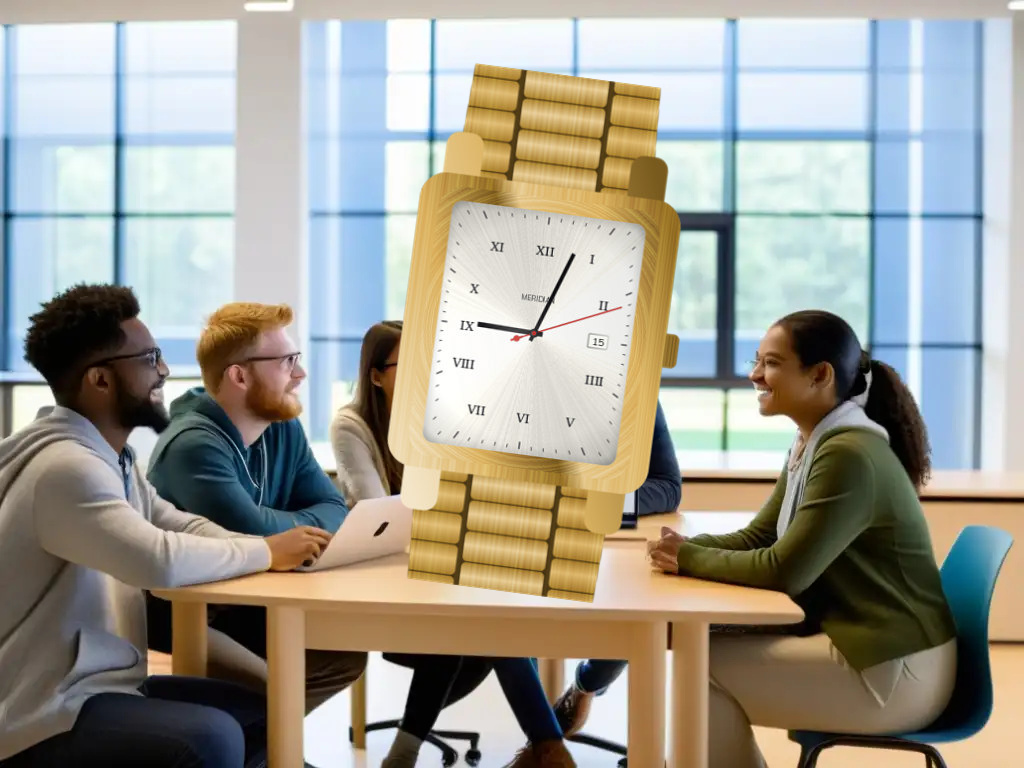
9:03:11
